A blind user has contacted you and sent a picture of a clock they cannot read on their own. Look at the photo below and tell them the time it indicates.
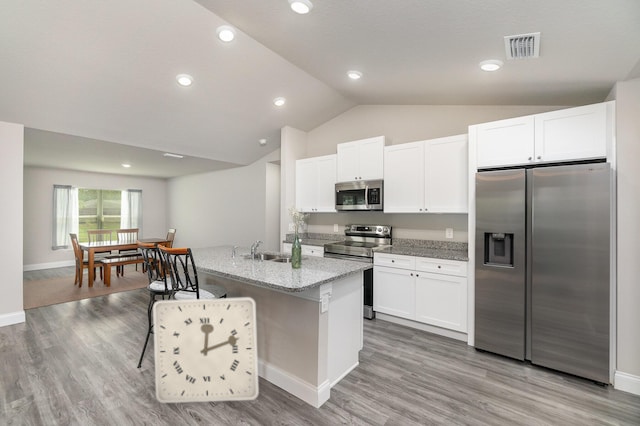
12:12
